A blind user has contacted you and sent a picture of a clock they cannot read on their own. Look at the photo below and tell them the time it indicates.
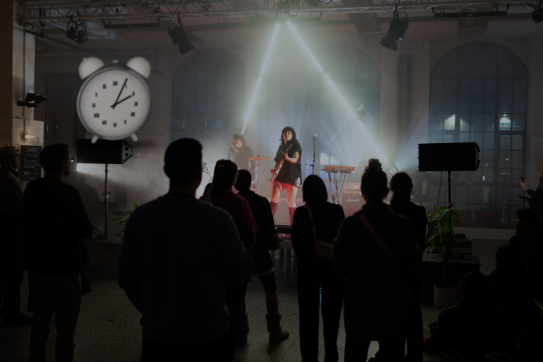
2:04
